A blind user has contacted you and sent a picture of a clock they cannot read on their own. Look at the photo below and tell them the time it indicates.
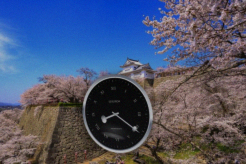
8:21
